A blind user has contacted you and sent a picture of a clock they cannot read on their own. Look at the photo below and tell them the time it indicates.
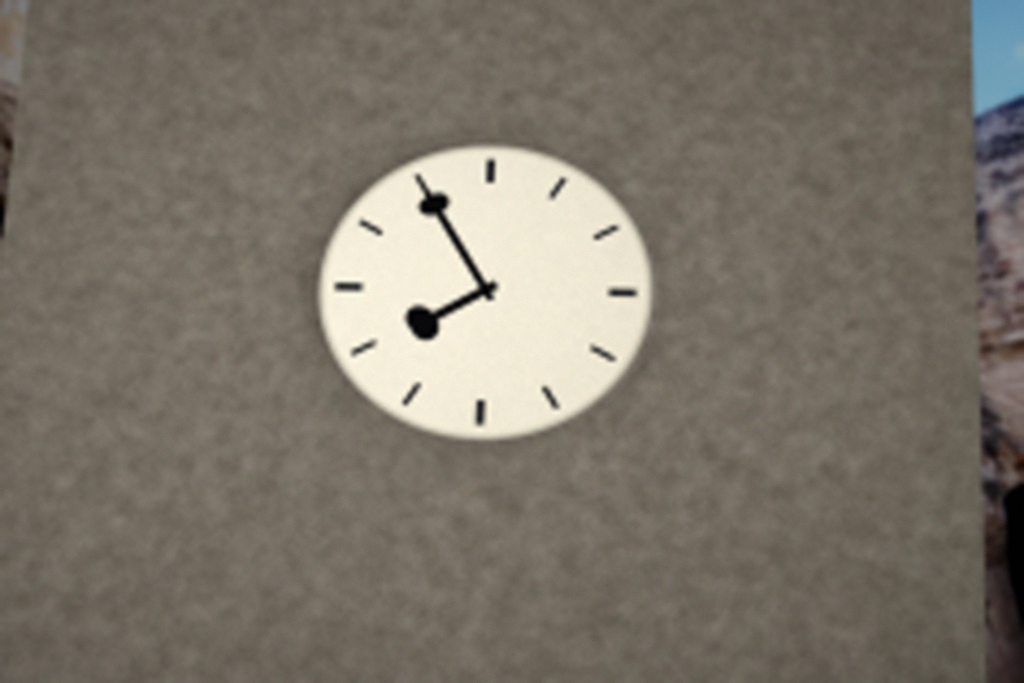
7:55
